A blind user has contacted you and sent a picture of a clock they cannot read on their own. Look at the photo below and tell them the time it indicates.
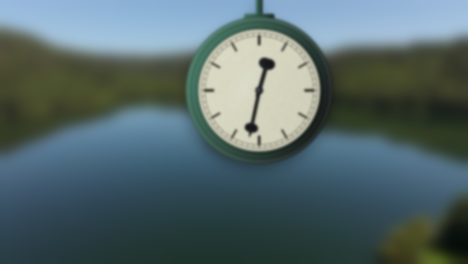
12:32
